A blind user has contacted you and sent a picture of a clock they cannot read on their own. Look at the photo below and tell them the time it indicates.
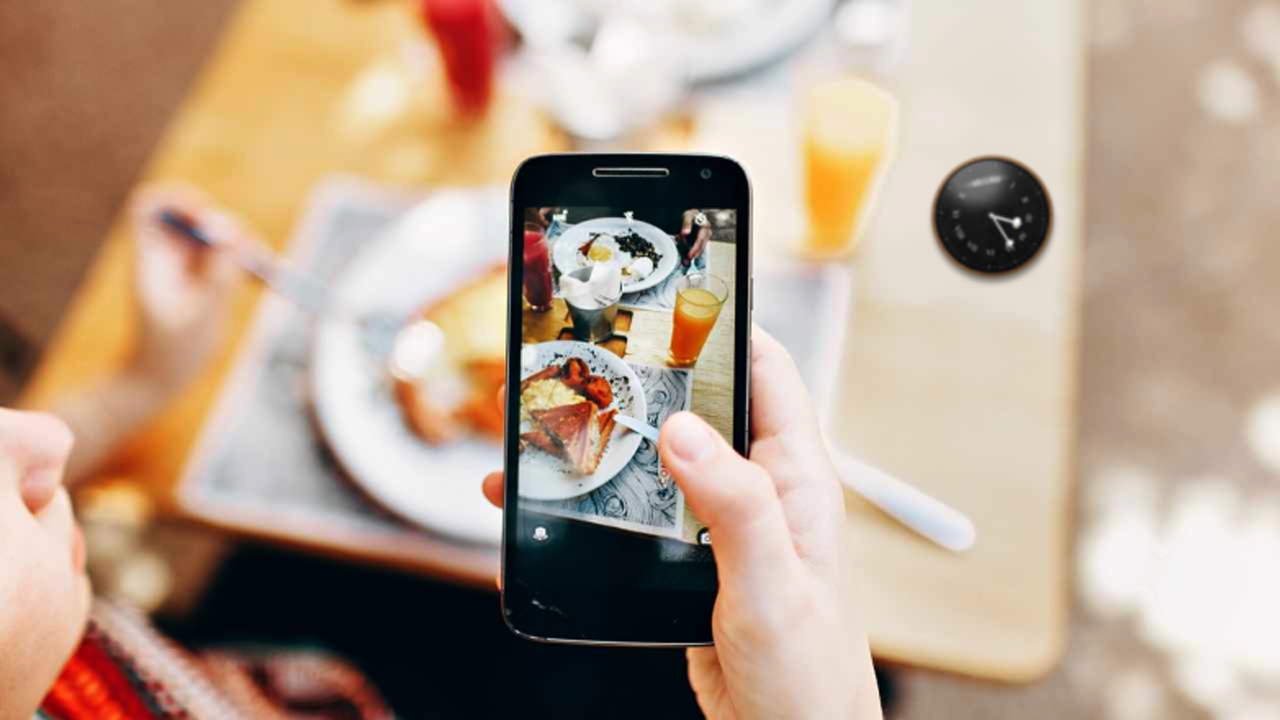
3:24
